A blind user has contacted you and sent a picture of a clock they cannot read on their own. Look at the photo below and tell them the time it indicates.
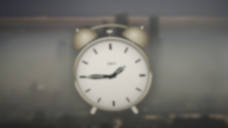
1:45
